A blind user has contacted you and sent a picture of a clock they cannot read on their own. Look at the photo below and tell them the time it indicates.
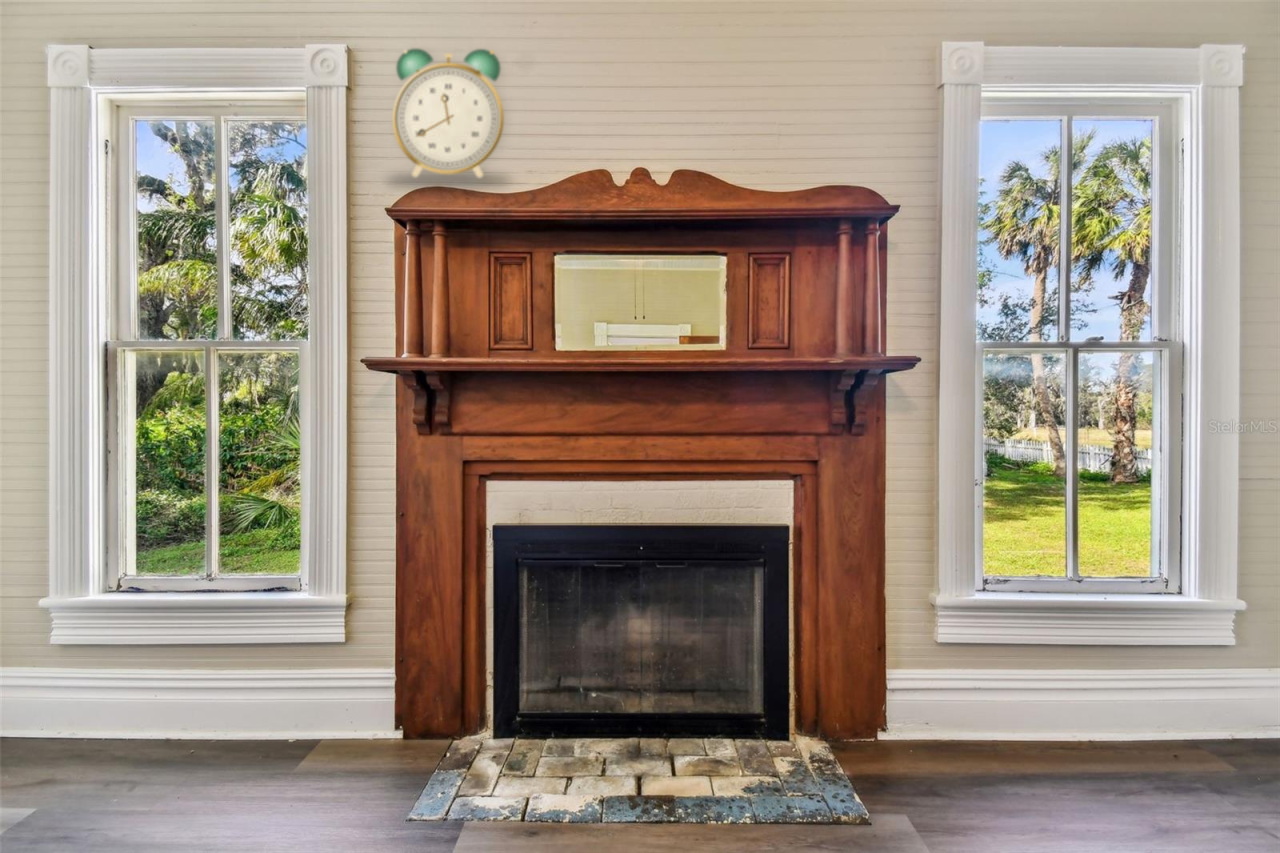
11:40
